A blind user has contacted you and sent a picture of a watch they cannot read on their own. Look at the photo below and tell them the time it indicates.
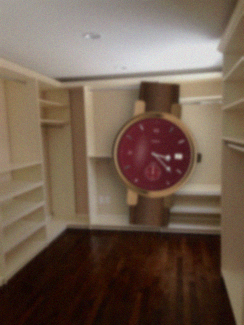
3:22
